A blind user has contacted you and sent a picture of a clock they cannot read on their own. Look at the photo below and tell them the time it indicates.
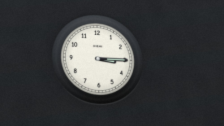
3:15
